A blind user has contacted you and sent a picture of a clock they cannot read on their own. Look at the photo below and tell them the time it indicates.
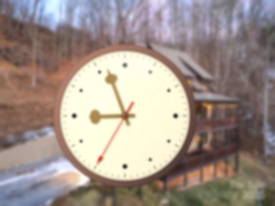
8:56:35
